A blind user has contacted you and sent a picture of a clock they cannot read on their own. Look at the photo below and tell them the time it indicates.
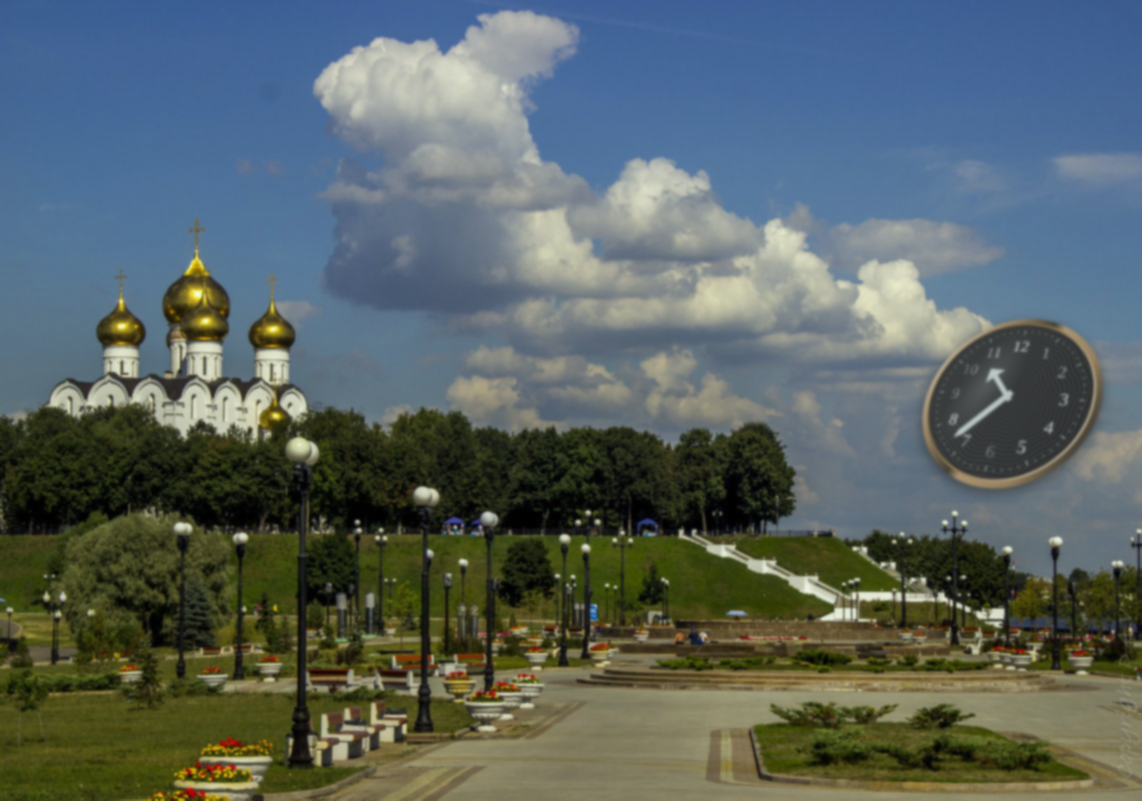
10:37
